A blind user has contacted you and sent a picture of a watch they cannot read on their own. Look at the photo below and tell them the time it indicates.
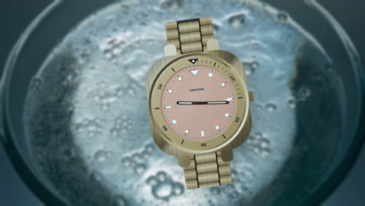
9:16
